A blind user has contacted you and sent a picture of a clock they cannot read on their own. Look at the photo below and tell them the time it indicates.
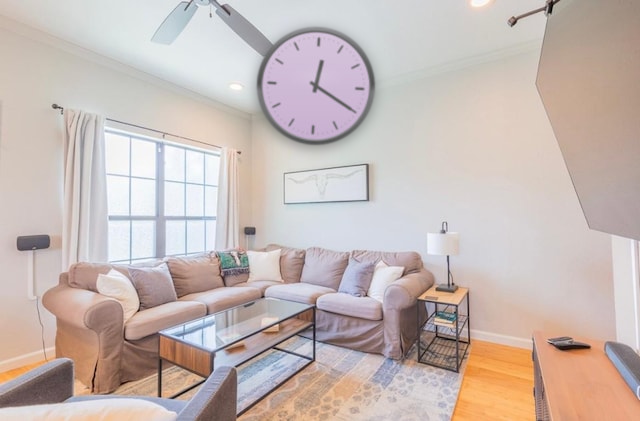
12:20
